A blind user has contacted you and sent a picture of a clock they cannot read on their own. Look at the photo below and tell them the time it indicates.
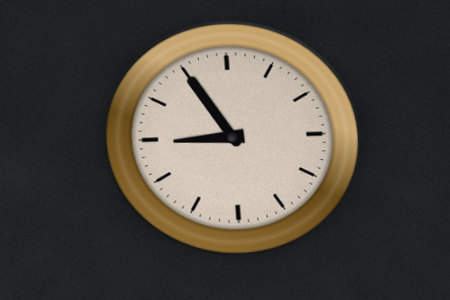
8:55
